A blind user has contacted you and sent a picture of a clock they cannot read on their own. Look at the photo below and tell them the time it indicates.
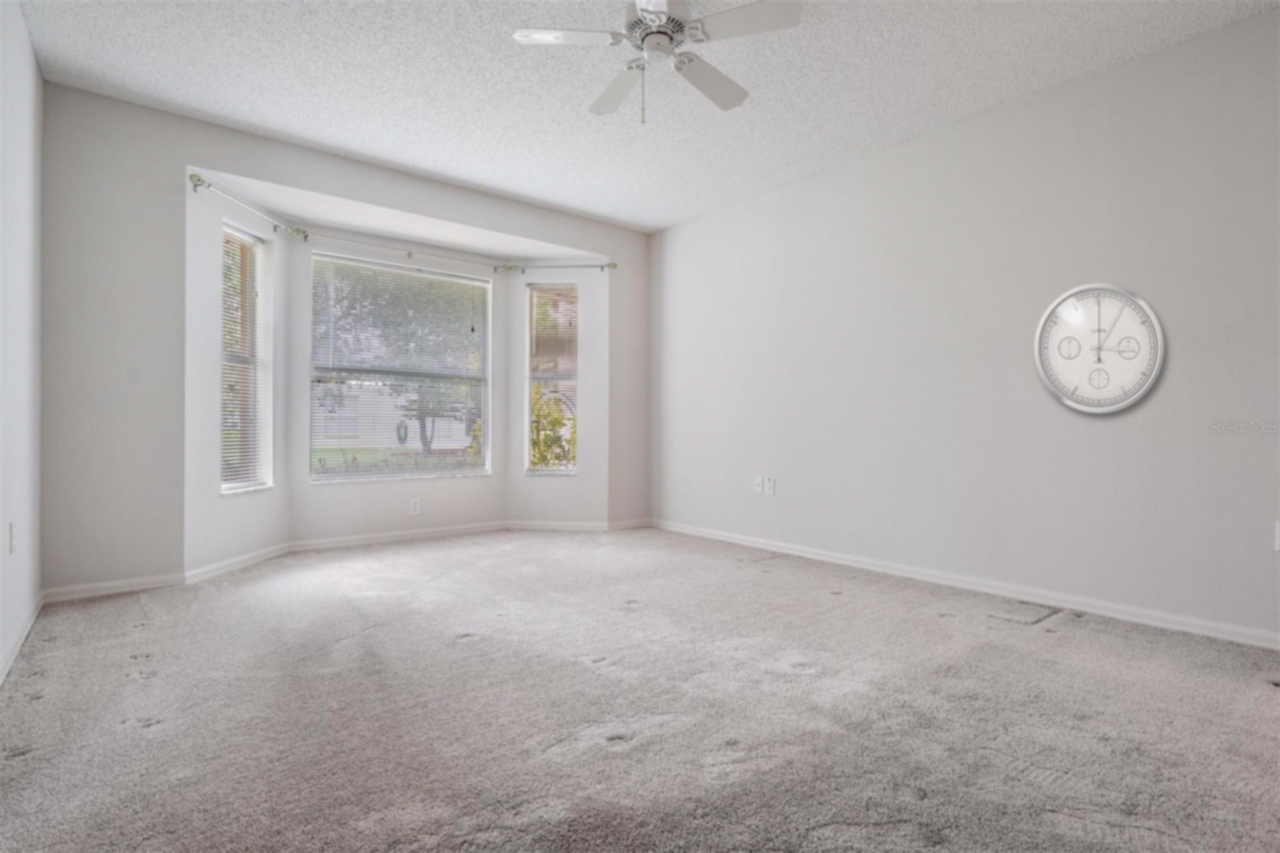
3:05
